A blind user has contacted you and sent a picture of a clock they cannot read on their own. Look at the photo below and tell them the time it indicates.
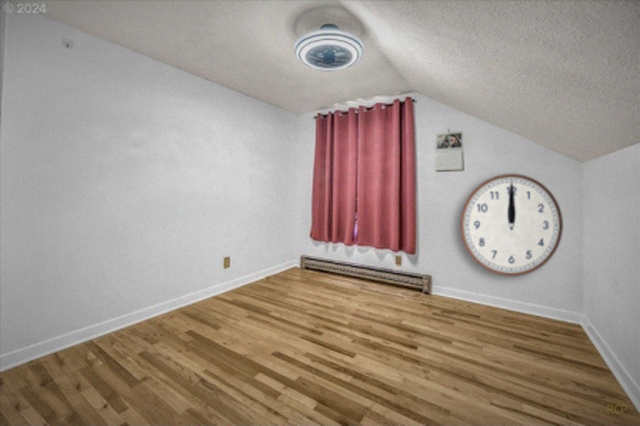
12:00
